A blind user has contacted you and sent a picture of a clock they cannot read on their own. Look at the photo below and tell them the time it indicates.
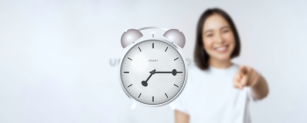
7:15
